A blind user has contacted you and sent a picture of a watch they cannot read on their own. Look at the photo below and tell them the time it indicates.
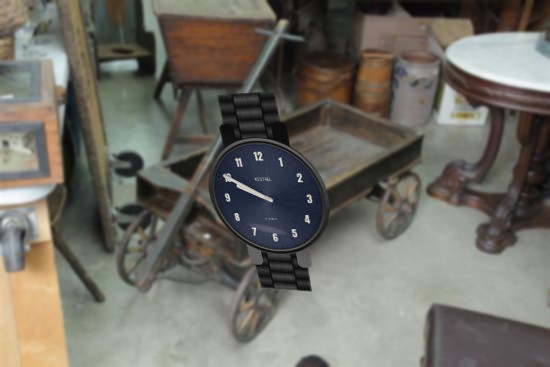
9:50
